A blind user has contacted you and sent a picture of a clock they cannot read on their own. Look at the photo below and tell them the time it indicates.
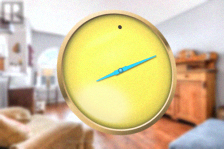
8:11
